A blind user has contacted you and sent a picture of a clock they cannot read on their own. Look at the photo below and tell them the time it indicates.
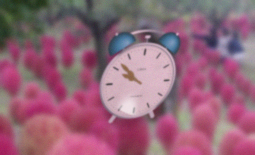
9:52
